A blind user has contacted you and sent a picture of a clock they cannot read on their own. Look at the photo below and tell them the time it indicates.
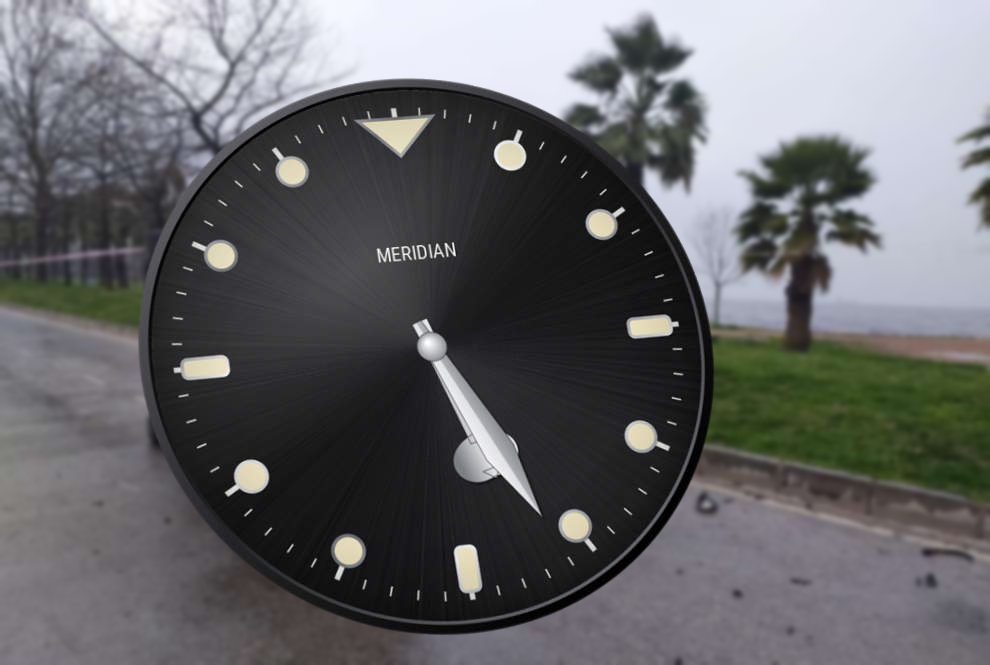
5:26
